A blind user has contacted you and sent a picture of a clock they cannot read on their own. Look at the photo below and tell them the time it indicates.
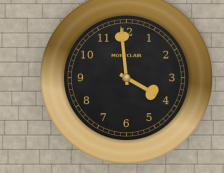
3:59
